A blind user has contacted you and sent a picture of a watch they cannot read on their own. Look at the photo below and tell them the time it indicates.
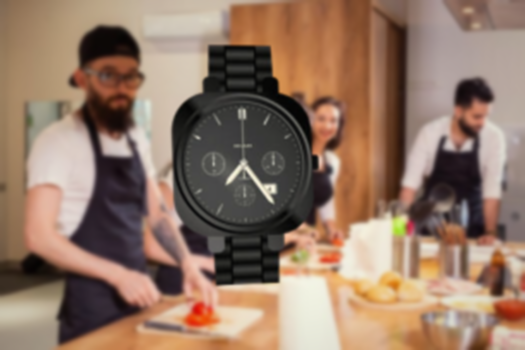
7:24
